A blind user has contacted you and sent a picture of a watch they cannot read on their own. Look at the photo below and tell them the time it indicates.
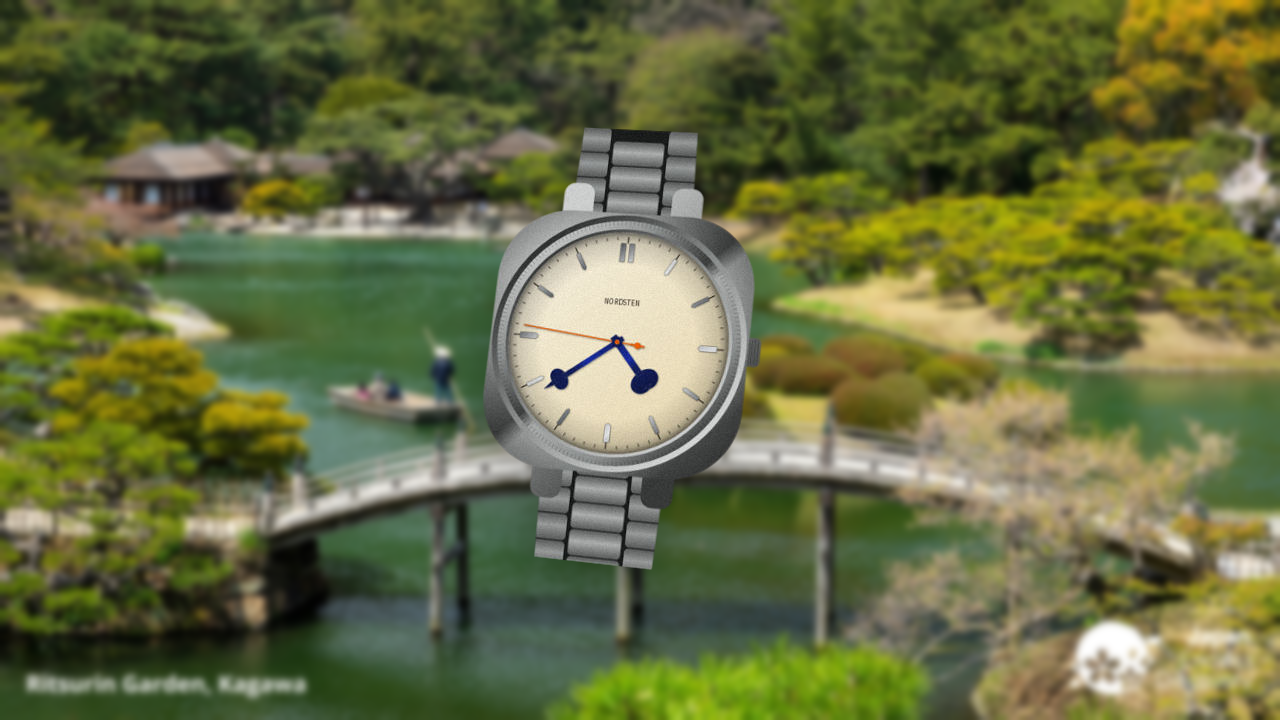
4:38:46
